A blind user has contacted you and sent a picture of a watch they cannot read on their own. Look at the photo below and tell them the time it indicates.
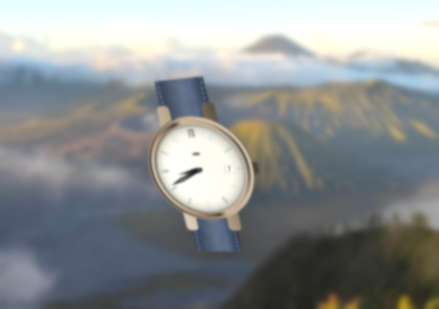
8:41
